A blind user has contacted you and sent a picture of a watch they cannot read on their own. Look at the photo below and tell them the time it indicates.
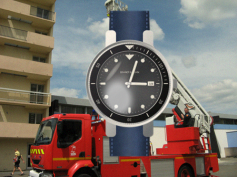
3:03
